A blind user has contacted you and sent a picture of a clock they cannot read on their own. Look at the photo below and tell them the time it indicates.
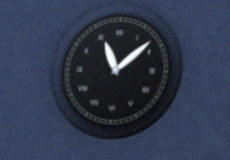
11:08
